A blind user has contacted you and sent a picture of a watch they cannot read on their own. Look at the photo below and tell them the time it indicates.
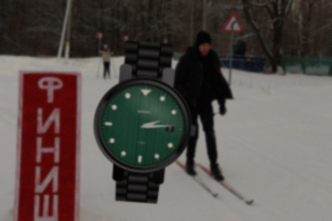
2:14
